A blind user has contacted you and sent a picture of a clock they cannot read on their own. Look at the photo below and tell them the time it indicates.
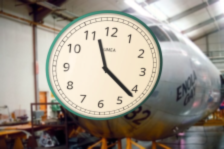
11:22
